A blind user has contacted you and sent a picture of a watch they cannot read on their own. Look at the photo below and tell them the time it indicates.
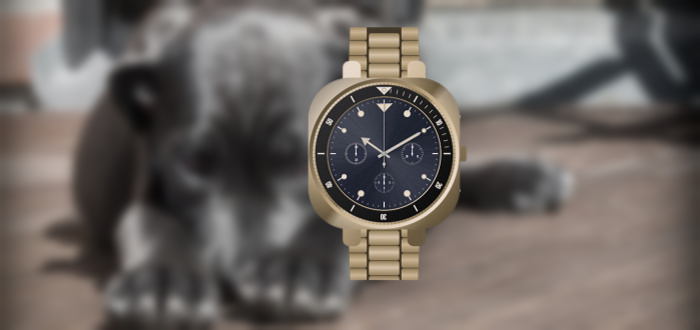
10:10
